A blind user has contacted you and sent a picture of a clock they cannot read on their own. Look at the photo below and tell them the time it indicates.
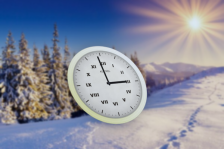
2:59
